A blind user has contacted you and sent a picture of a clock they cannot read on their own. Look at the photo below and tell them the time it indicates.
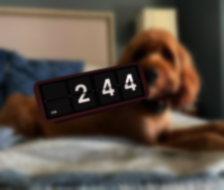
2:44
